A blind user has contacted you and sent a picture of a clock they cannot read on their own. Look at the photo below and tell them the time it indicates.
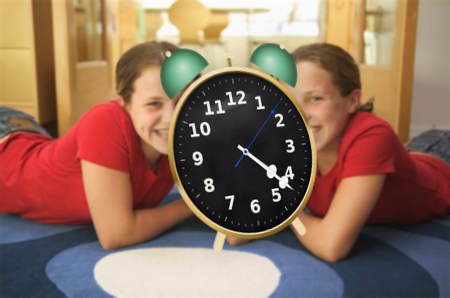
4:22:08
